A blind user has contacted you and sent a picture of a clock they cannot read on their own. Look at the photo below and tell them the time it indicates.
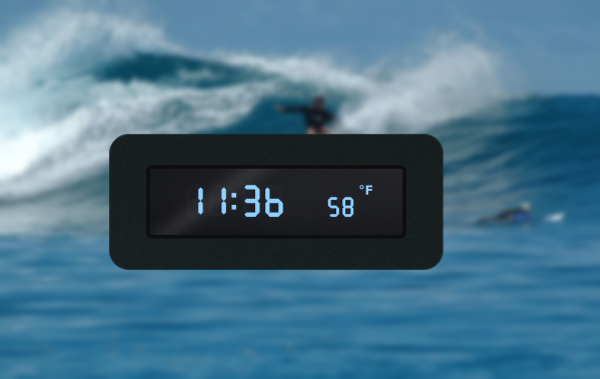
11:36
